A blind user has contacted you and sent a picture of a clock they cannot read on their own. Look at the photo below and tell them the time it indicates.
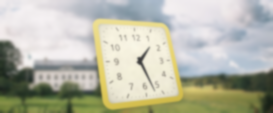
1:27
